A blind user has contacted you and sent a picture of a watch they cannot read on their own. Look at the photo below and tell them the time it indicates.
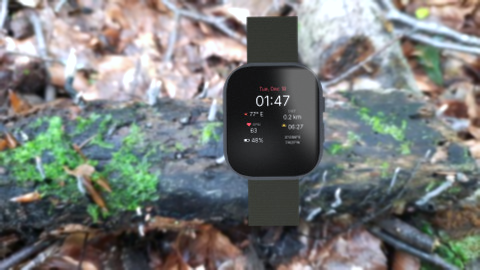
1:47
